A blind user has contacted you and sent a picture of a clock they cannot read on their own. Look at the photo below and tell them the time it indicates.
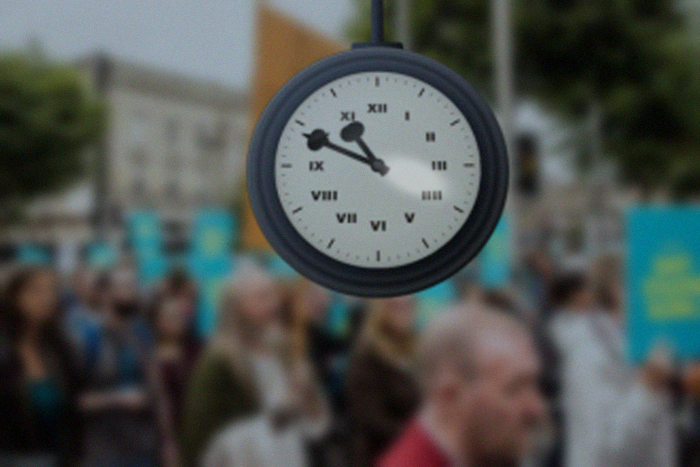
10:49
